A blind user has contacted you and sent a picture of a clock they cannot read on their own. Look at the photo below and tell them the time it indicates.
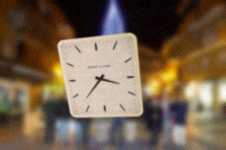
3:37
